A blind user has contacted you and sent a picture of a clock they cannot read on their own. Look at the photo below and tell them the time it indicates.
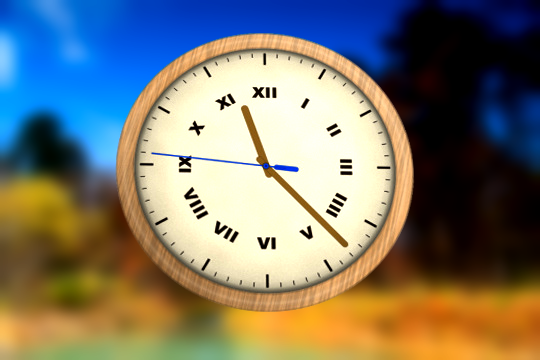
11:22:46
